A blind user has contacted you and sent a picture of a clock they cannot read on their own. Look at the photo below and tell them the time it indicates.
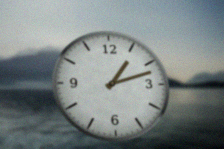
1:12
